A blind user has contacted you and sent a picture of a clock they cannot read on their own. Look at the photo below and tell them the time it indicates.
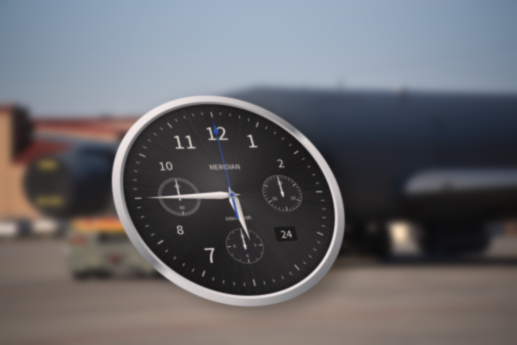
5:45
